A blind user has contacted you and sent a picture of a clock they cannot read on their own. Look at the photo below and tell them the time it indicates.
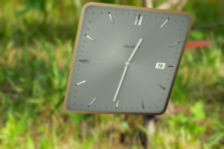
12:31
